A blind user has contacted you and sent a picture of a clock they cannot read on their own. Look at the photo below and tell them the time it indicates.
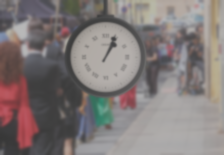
1:04
